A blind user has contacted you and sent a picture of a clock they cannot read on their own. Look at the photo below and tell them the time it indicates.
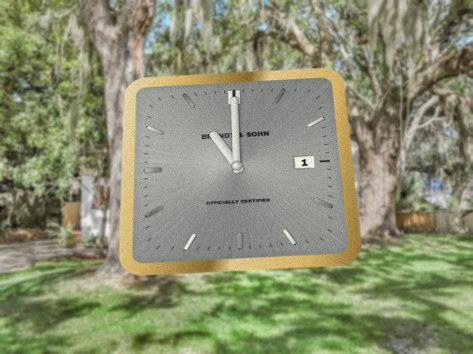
11:00
